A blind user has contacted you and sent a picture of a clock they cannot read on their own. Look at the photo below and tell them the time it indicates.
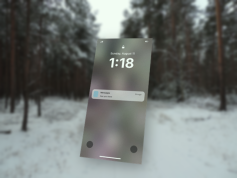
1:18
